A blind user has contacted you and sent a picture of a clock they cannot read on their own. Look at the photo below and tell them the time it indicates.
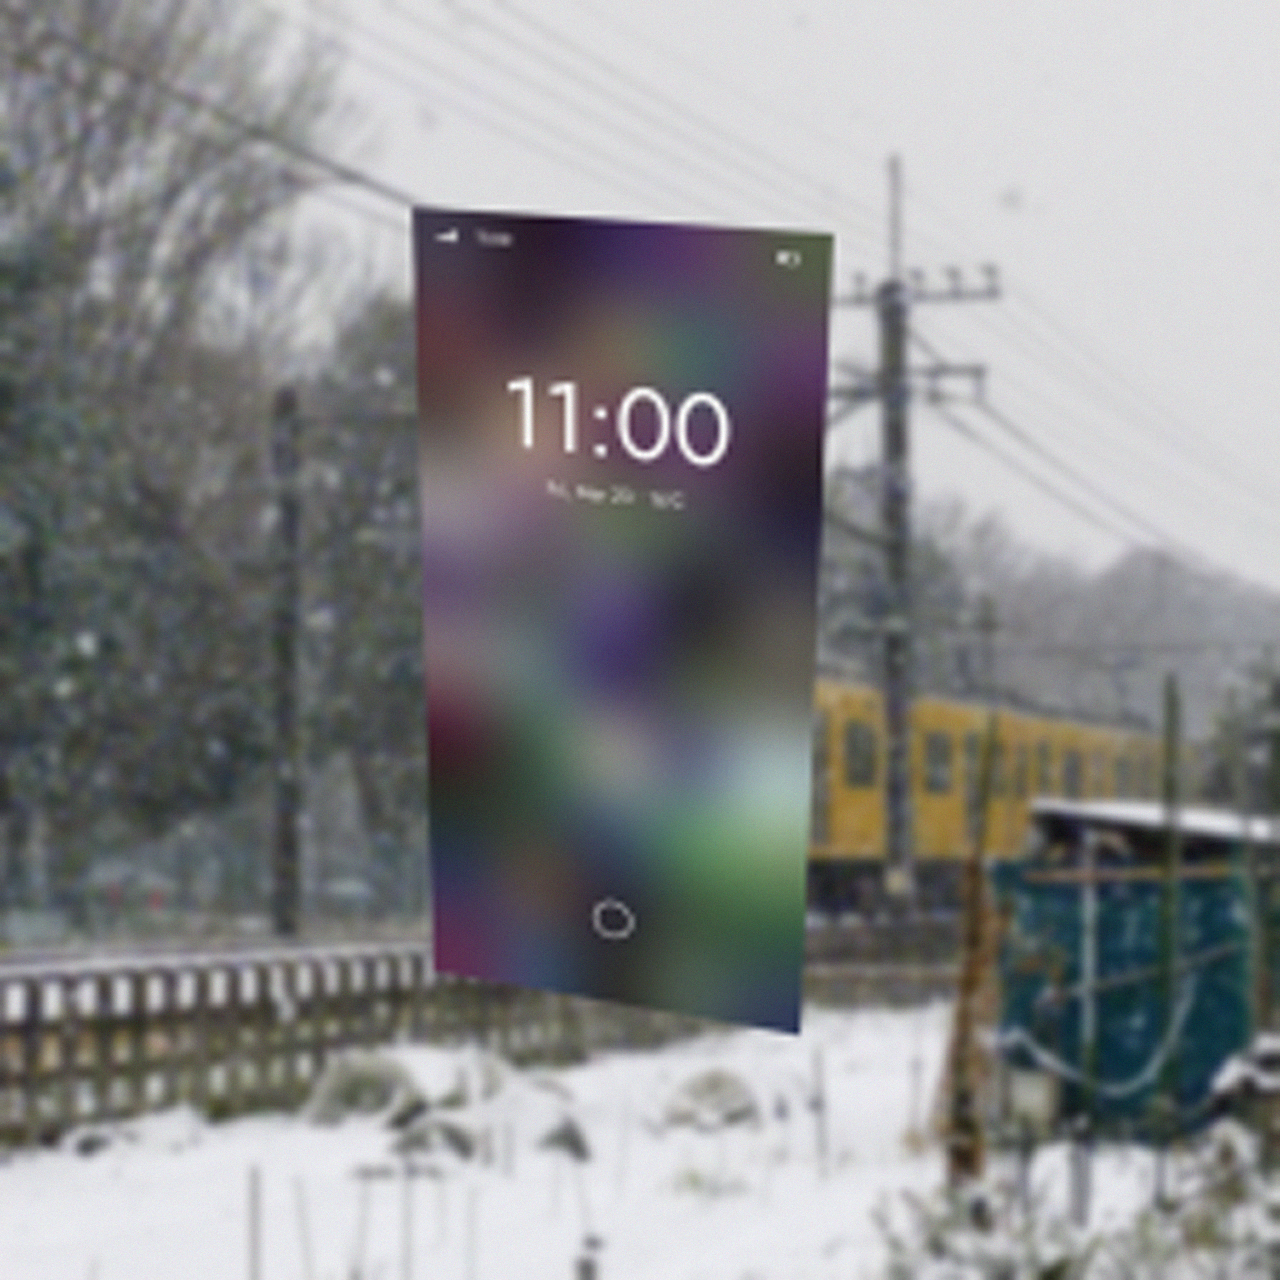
11:00
